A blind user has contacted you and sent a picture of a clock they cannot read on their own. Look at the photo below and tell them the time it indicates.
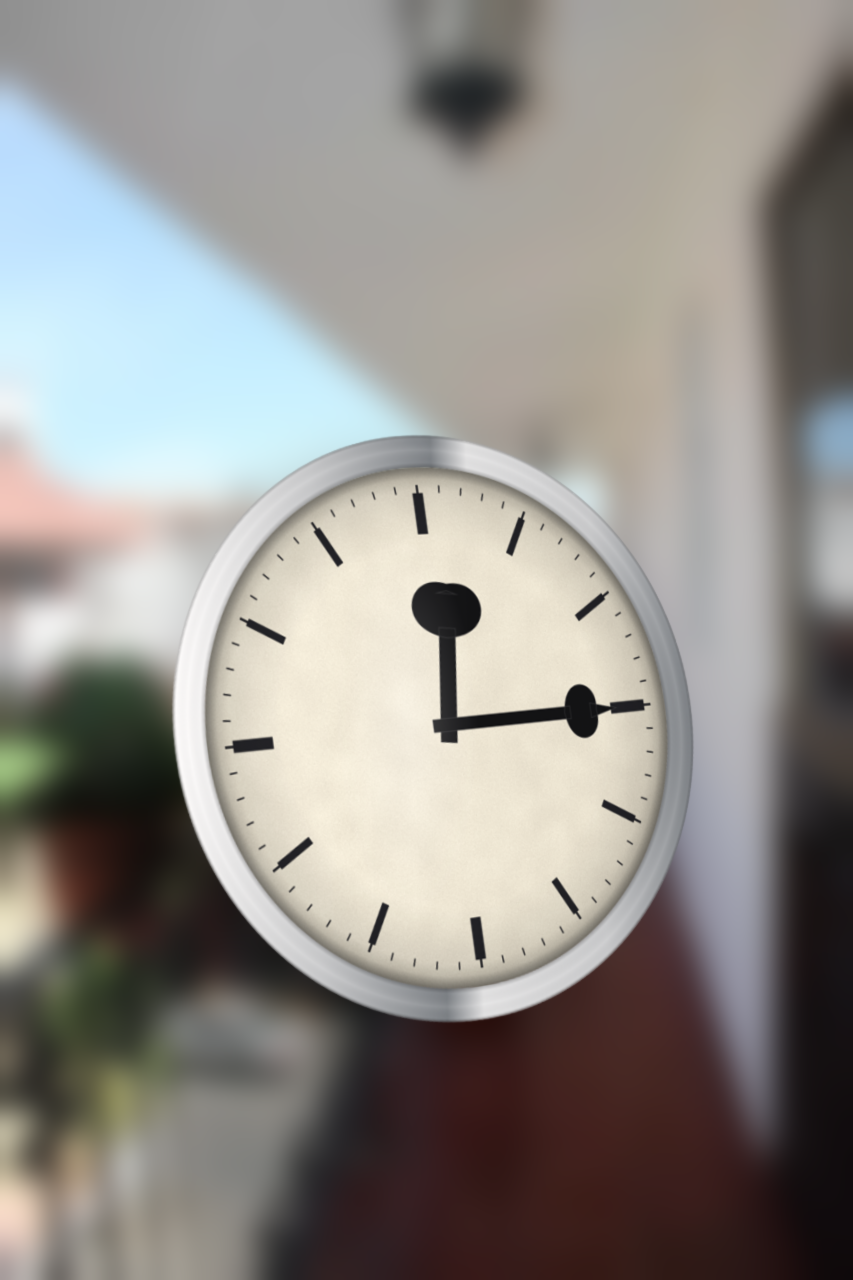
12:15
